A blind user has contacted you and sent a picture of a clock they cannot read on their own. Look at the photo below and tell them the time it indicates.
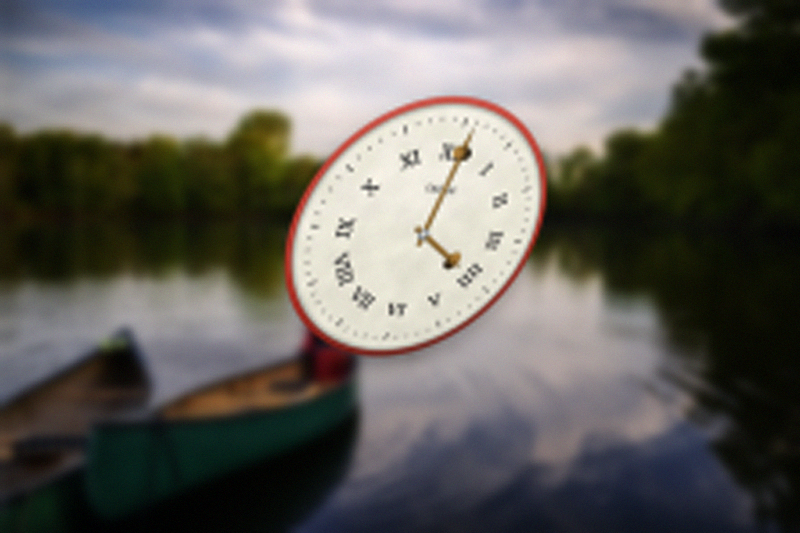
4:01
